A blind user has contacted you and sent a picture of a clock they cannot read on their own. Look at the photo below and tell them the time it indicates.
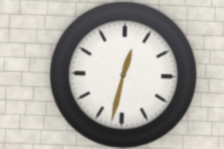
12:32
